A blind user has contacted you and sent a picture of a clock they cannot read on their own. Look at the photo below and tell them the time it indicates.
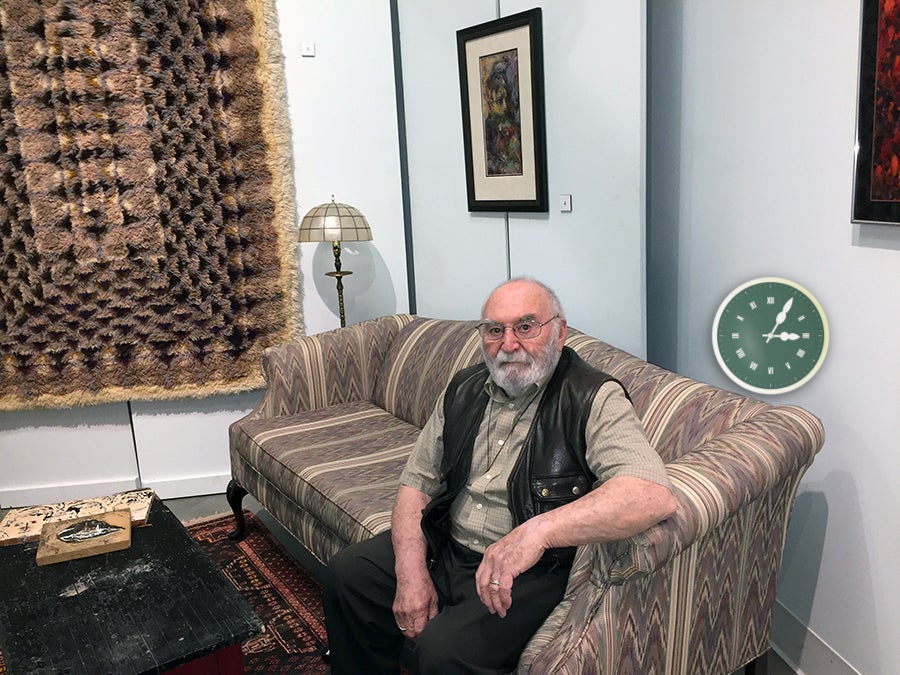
3:05
